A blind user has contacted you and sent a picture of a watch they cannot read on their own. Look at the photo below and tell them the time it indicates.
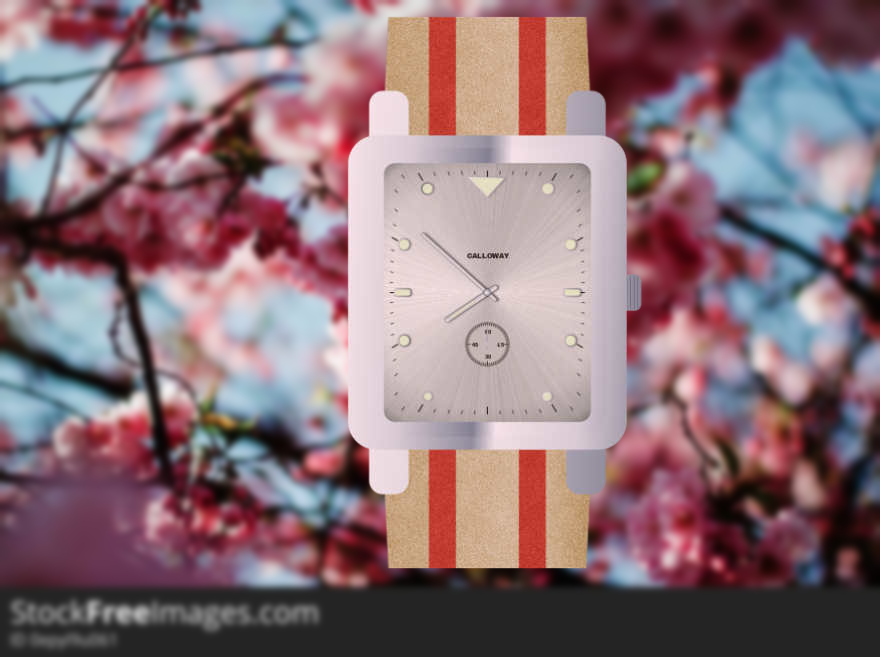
7:52
